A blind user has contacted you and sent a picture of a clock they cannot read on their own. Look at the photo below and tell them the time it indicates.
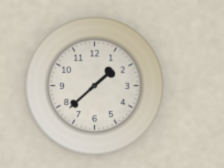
1:38
